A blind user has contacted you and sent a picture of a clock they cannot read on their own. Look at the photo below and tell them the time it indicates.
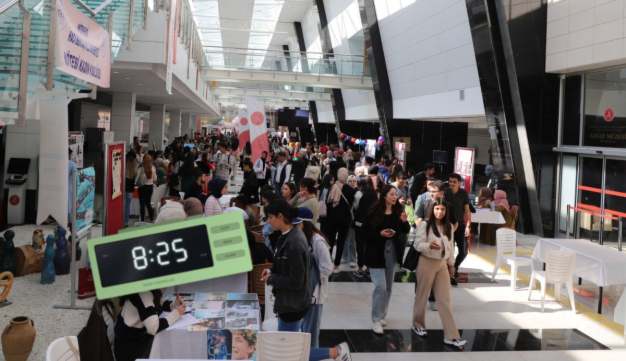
8:25
